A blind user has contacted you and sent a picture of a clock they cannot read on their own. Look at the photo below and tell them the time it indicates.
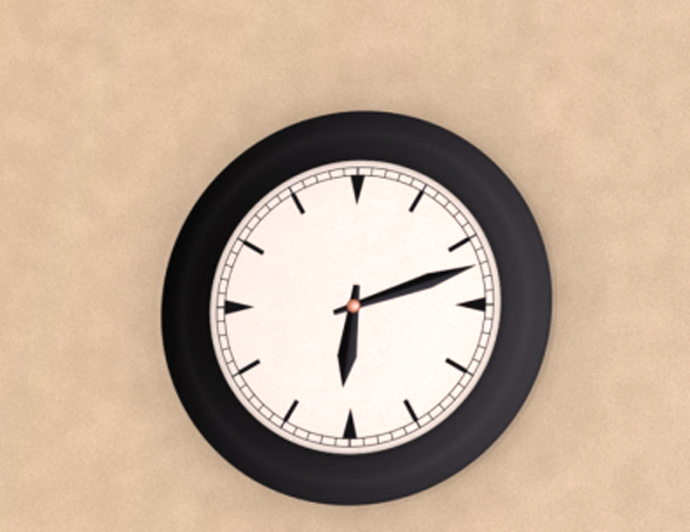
6:12
